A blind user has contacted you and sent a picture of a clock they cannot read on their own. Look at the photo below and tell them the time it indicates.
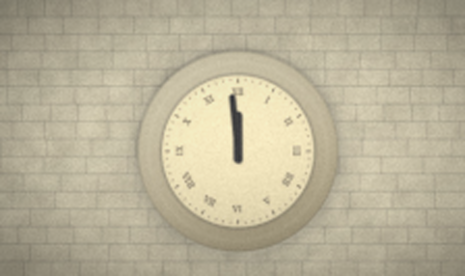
11:59
